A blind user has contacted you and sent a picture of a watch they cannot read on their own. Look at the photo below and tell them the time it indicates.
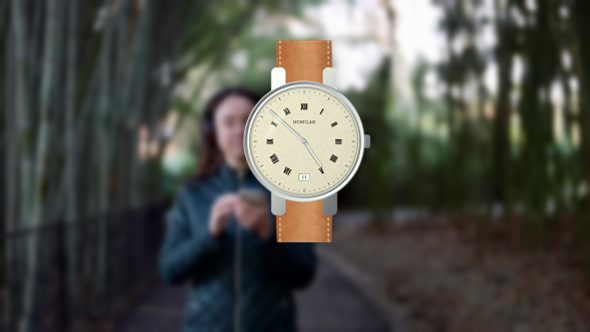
4:52
